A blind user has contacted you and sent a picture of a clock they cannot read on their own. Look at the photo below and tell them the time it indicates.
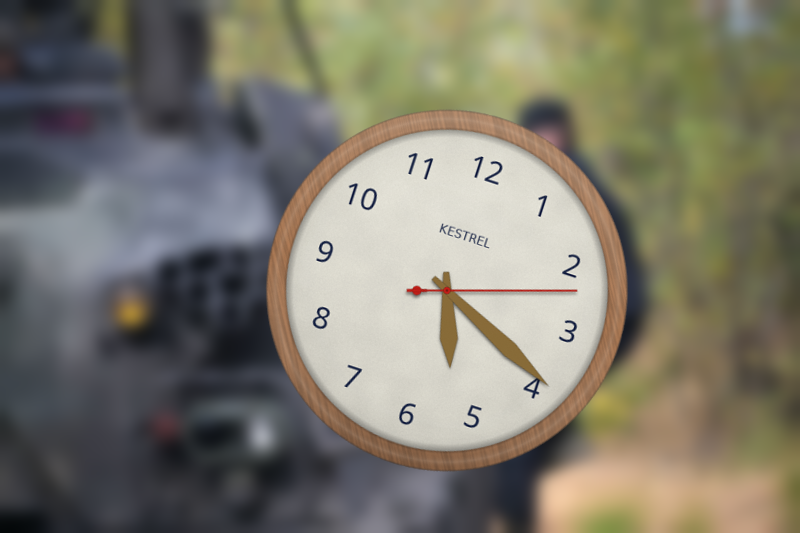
5:19:12
